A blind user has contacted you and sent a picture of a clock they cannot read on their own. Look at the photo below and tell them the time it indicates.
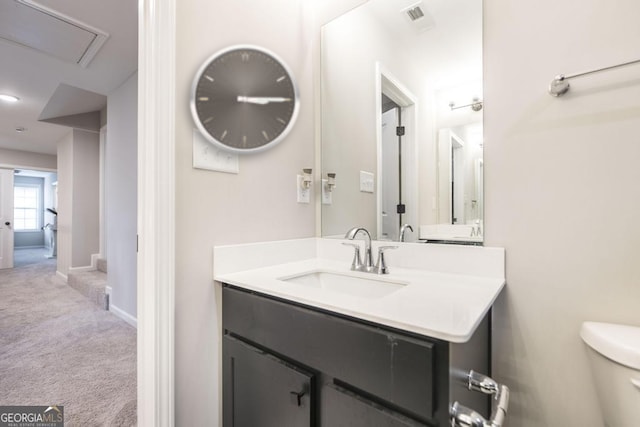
3:15
